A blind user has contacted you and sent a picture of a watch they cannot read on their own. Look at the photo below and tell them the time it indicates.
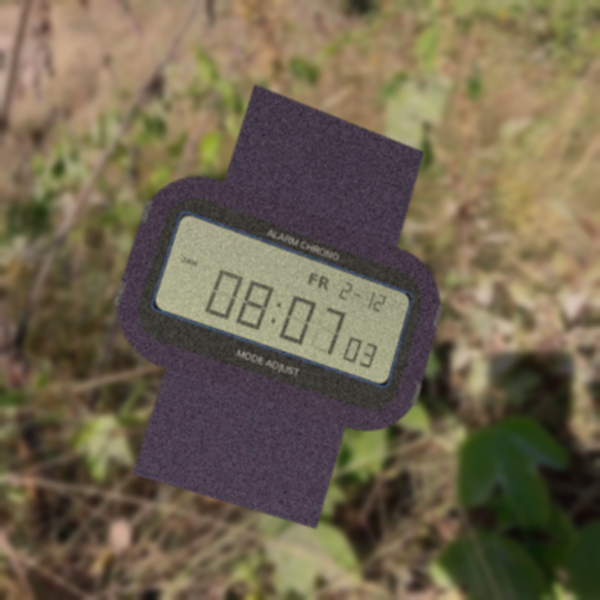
8:07:03
